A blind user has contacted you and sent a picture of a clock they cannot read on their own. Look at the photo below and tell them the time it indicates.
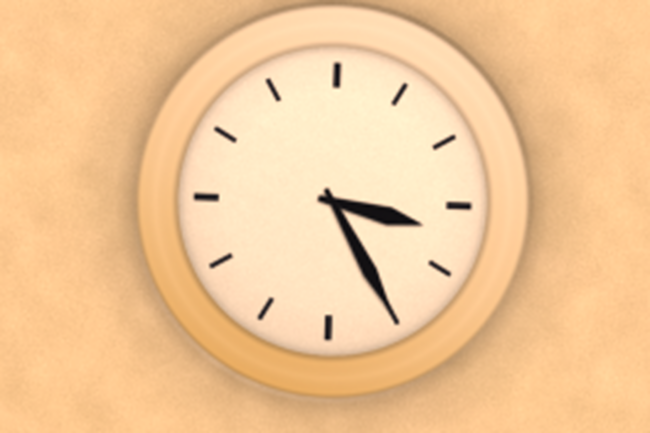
3:25
